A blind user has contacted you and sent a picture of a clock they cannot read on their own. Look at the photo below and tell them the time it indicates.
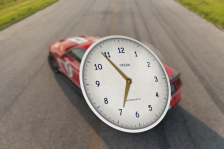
6:54
